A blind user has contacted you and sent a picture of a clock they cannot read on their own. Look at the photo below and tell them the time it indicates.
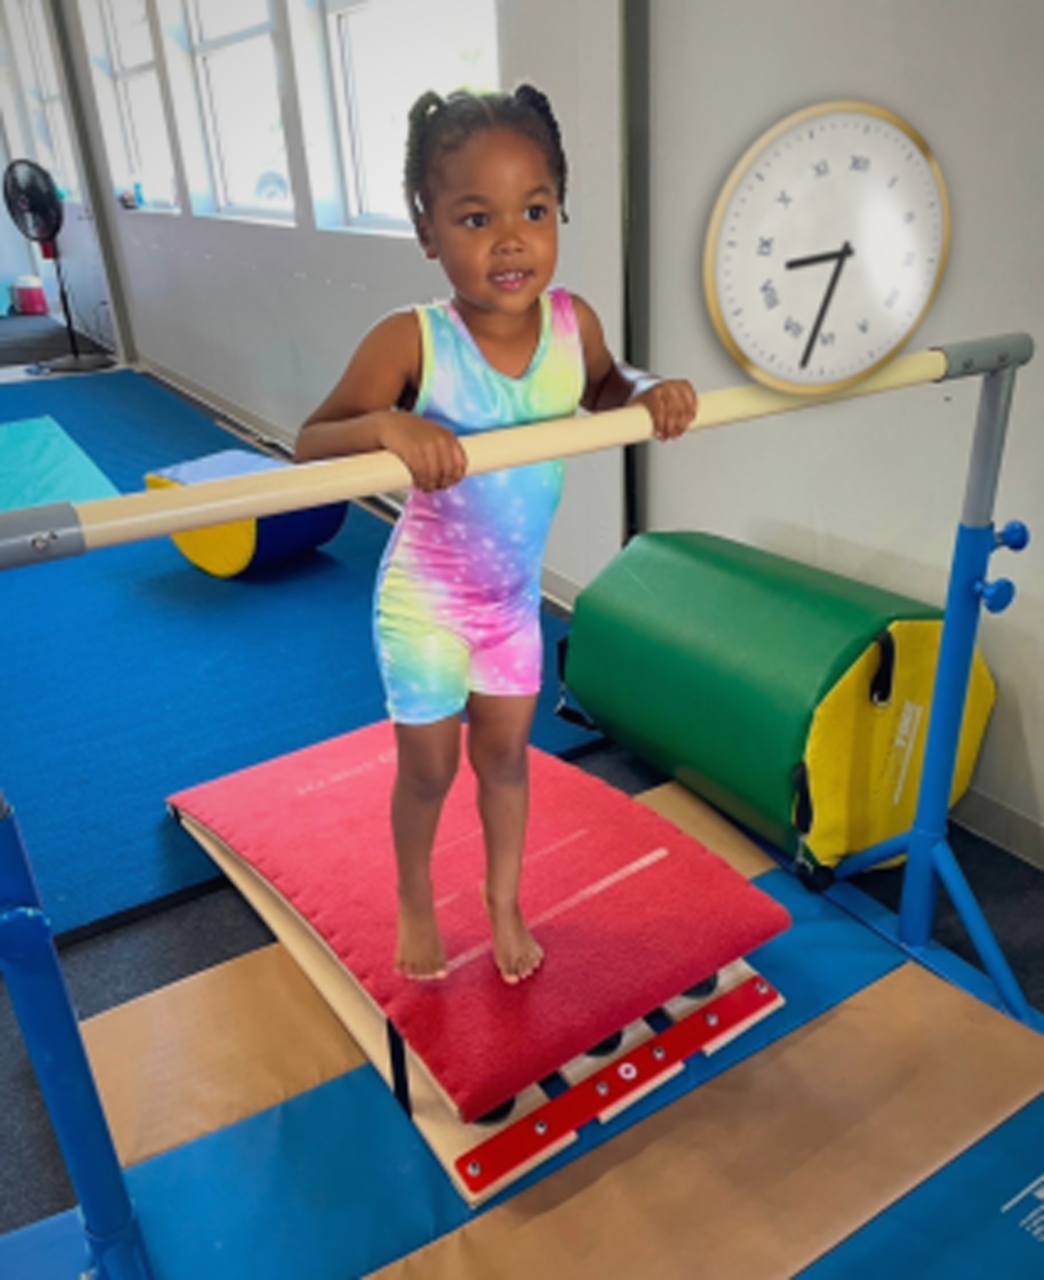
8:32
